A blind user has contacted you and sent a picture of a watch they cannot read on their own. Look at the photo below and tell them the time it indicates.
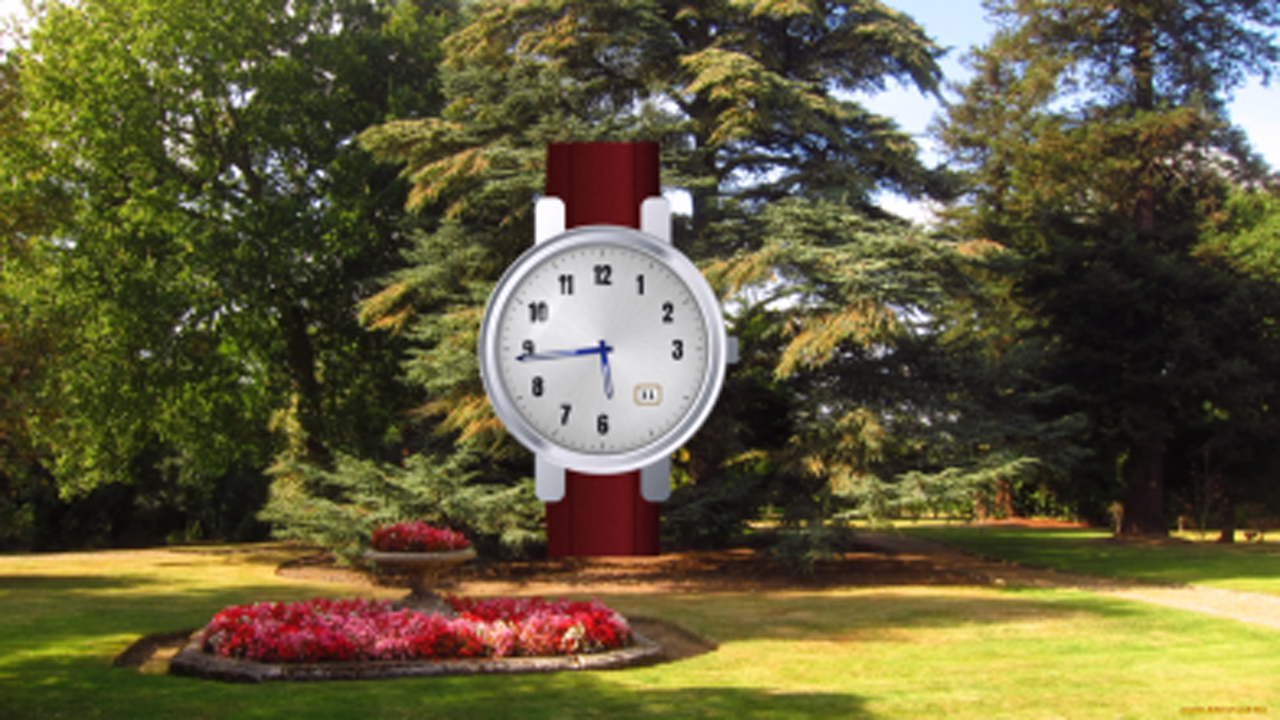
5:44
